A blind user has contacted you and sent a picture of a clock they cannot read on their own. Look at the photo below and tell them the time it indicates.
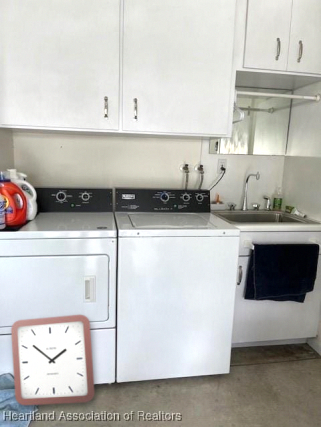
1:52
